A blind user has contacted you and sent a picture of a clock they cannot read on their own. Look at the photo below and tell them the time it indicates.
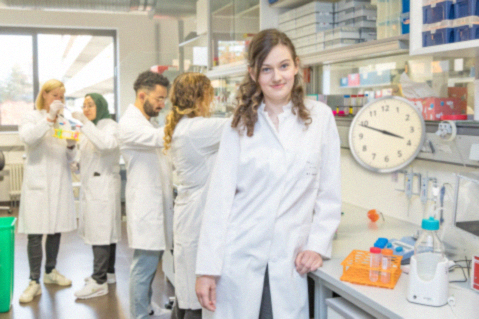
3:49
